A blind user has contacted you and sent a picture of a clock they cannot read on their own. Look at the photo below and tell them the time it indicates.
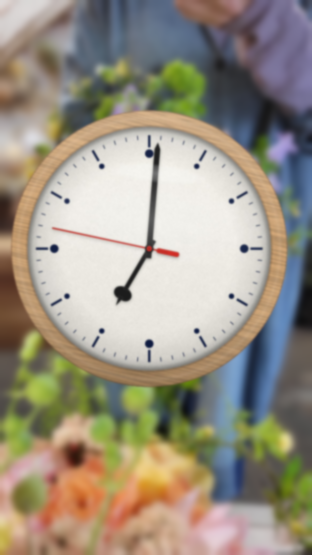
7:00:47
